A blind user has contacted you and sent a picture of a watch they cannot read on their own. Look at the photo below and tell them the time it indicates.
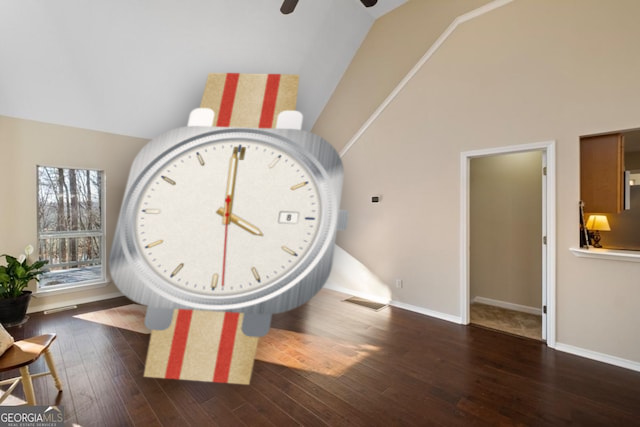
3:59:29
